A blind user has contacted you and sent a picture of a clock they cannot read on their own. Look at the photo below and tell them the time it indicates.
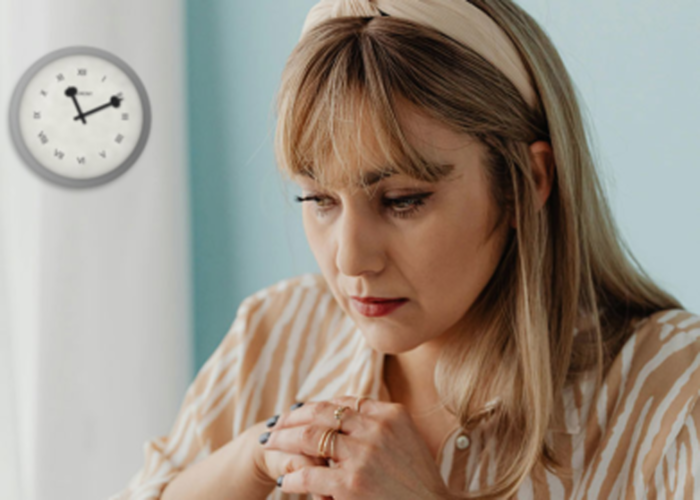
11:11
